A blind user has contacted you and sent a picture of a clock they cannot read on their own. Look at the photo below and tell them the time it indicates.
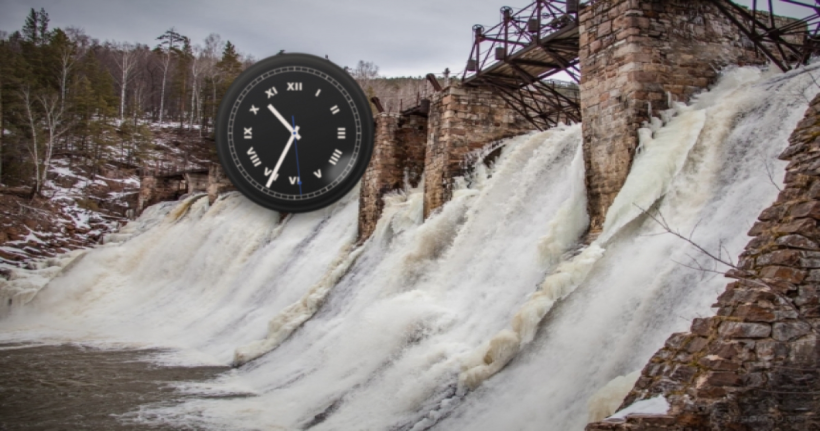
10:34:29
